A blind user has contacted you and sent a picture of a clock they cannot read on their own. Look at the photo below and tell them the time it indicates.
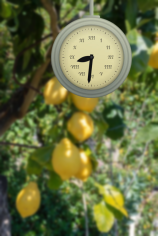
8:31
